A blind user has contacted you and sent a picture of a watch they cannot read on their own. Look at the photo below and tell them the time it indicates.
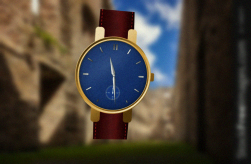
11:29
